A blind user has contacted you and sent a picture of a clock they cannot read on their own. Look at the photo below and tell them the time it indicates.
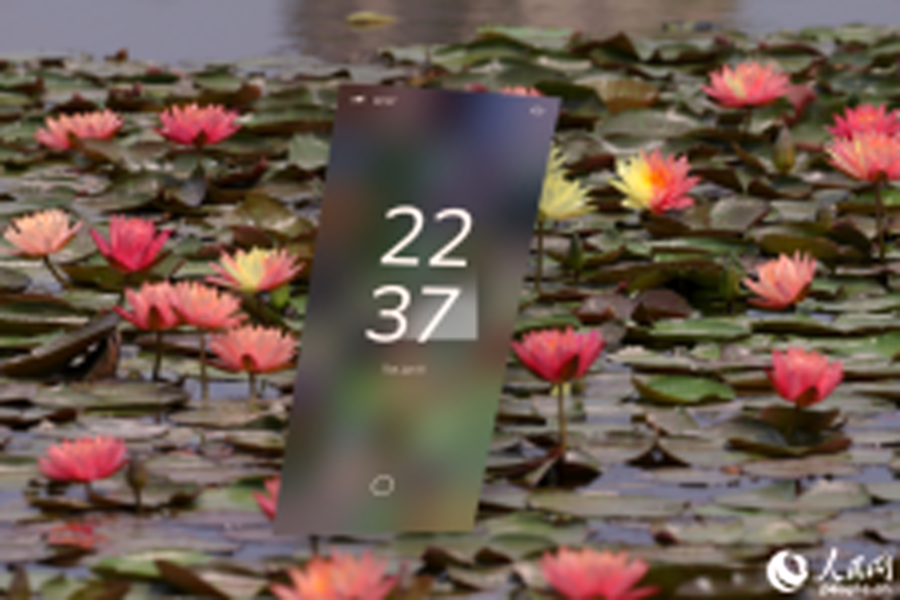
22:37
